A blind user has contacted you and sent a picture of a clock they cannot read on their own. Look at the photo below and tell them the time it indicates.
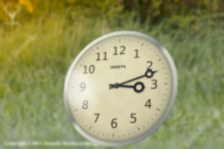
3:12
